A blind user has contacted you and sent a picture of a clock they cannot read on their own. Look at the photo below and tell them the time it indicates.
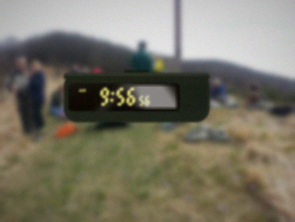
9:56
